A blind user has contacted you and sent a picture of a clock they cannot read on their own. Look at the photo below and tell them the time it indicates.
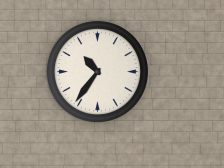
10:36
